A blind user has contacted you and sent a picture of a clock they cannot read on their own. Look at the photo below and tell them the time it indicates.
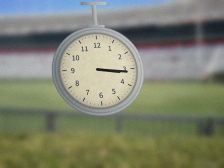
3:16
